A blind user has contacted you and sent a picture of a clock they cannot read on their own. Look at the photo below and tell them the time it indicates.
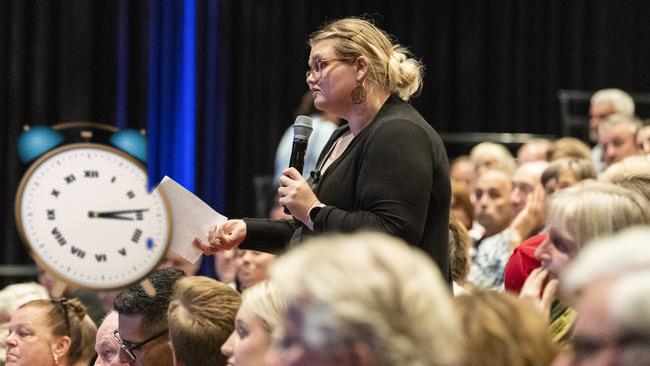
3:14
